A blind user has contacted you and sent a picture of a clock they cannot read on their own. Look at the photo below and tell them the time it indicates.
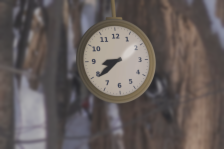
8:39
